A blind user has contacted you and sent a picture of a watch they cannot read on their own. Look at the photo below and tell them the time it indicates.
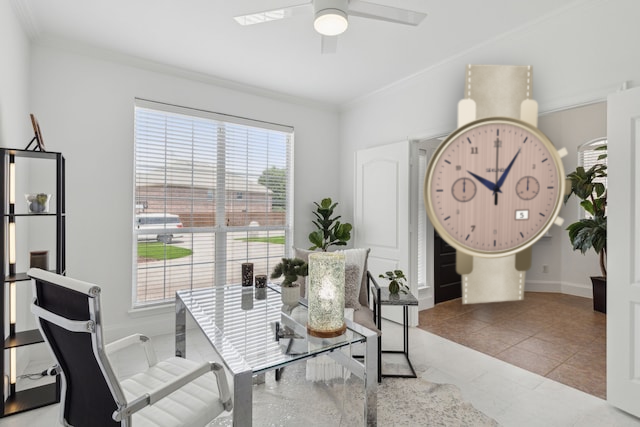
10:05
